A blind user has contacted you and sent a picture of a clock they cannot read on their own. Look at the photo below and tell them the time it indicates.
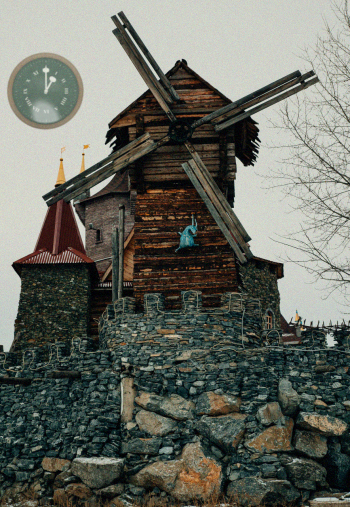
1:00
